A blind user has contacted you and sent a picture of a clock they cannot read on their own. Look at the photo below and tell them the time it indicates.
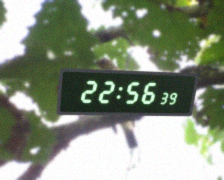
22:56:39
